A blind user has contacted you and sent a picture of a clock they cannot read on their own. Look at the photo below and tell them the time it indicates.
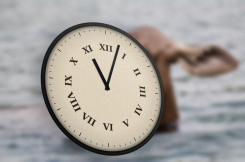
11:03
